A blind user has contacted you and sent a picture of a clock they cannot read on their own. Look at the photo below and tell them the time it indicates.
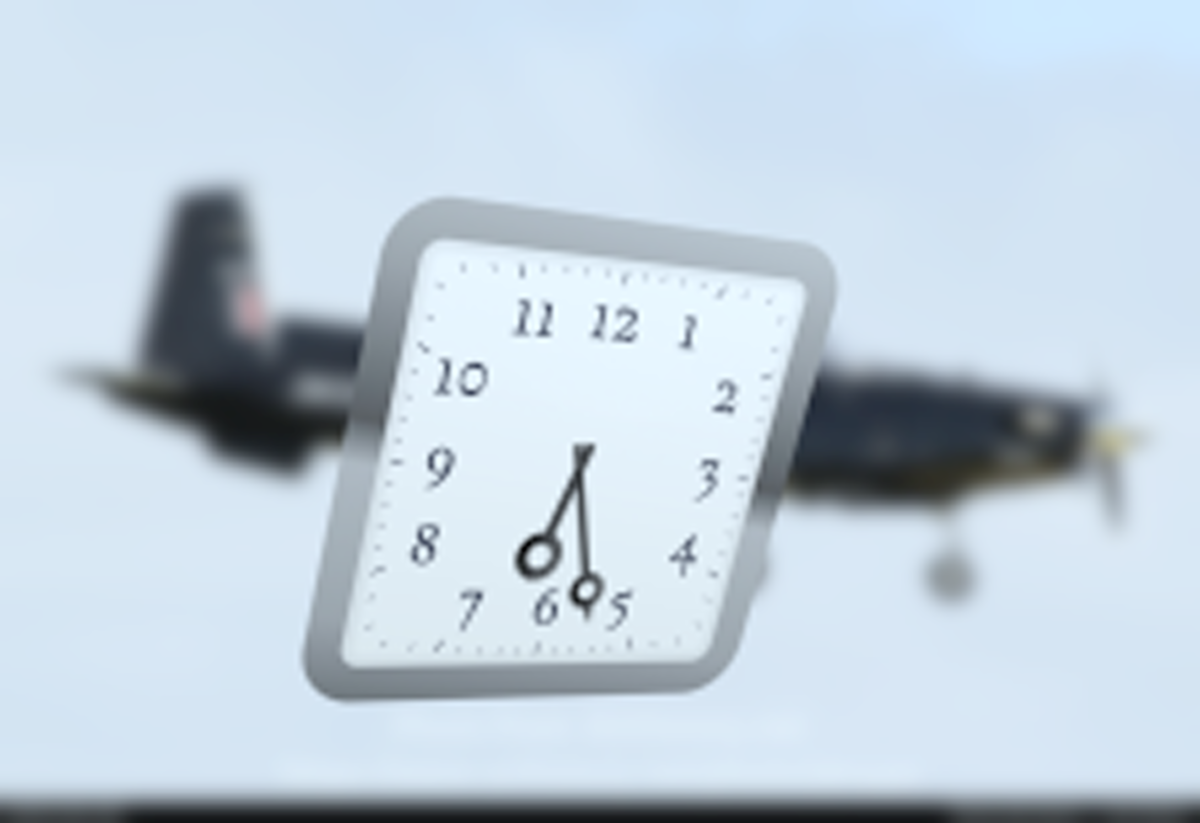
6:27
